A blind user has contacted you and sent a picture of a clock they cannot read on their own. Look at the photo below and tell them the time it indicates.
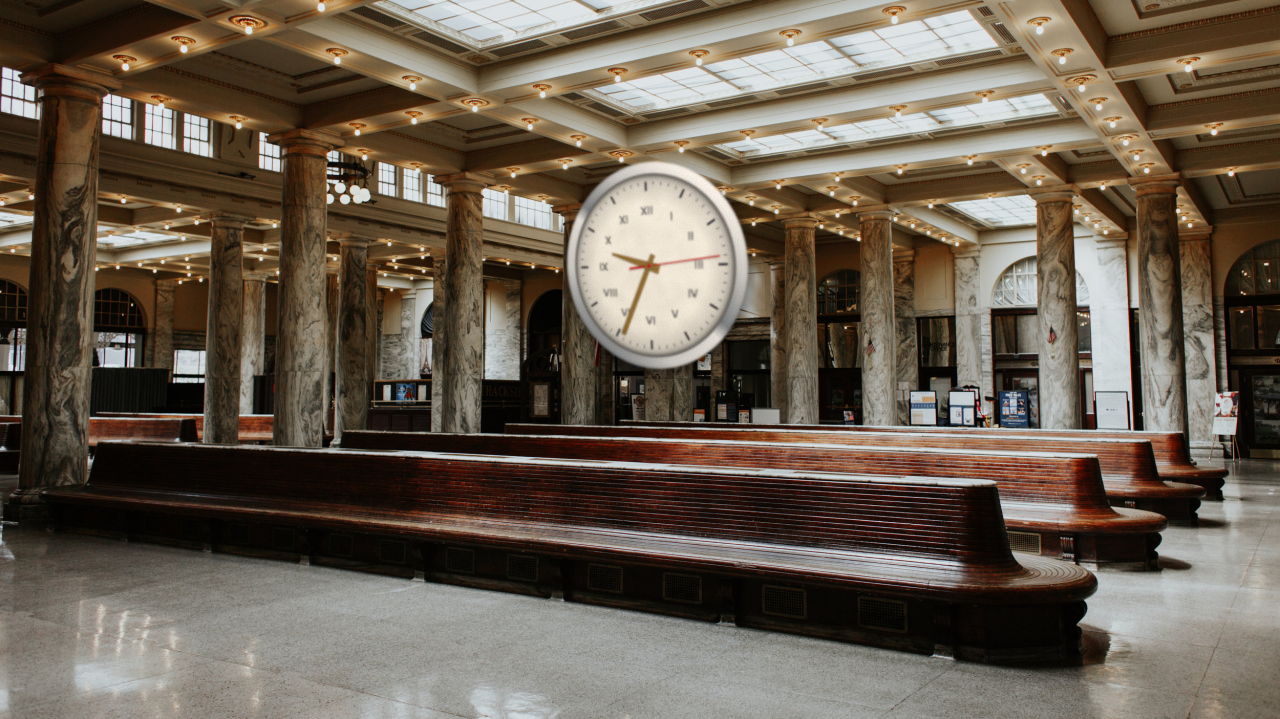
9:34:14
